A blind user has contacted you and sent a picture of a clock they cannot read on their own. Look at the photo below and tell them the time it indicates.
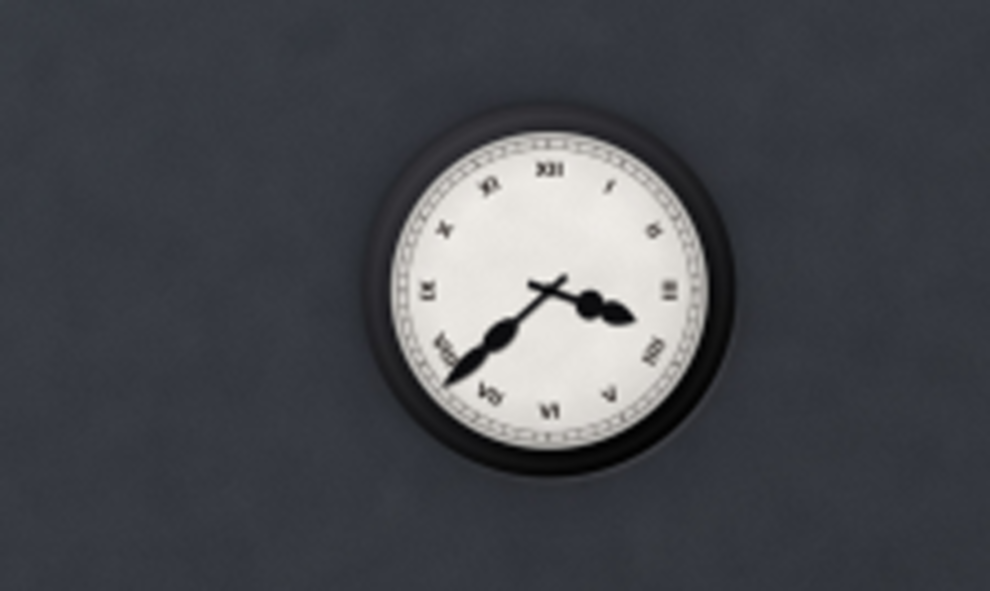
3:38
